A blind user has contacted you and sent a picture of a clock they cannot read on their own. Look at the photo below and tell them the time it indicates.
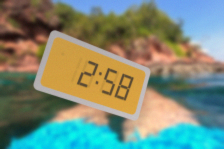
2:58
